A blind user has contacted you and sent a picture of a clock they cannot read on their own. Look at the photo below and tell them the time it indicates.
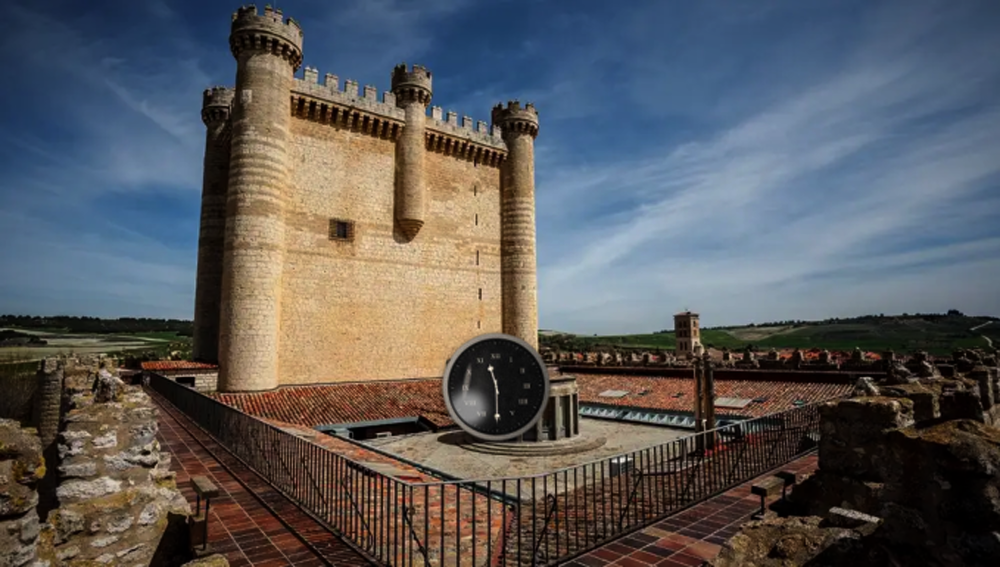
11:30
